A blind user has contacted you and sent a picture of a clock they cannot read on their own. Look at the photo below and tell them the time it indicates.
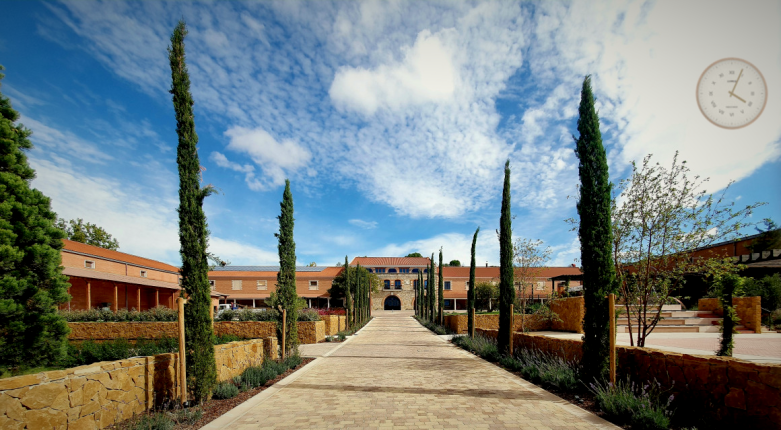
4:04
